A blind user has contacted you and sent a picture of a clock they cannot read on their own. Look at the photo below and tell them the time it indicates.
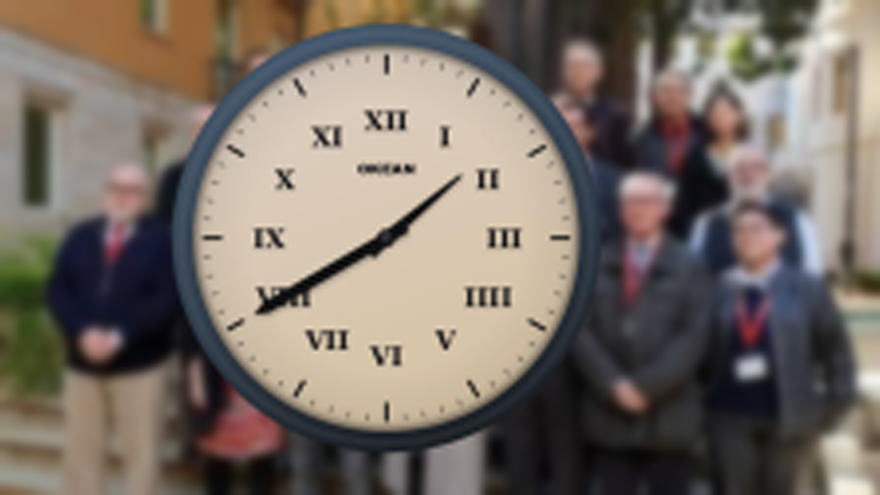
1:40
